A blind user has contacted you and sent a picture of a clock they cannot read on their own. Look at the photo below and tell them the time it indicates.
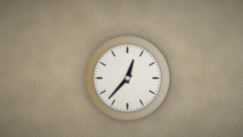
12:37
